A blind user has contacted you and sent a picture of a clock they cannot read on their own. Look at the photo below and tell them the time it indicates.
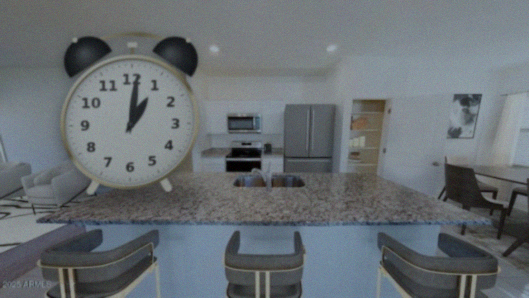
1:01
